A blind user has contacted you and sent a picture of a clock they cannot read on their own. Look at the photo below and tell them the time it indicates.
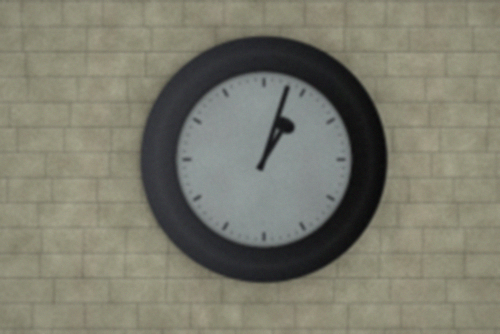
1:03
